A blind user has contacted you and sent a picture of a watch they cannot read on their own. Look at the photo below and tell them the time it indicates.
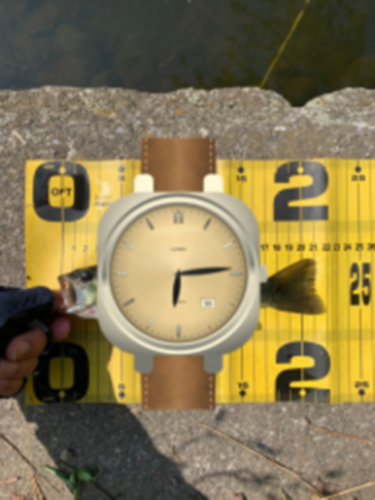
6:14
